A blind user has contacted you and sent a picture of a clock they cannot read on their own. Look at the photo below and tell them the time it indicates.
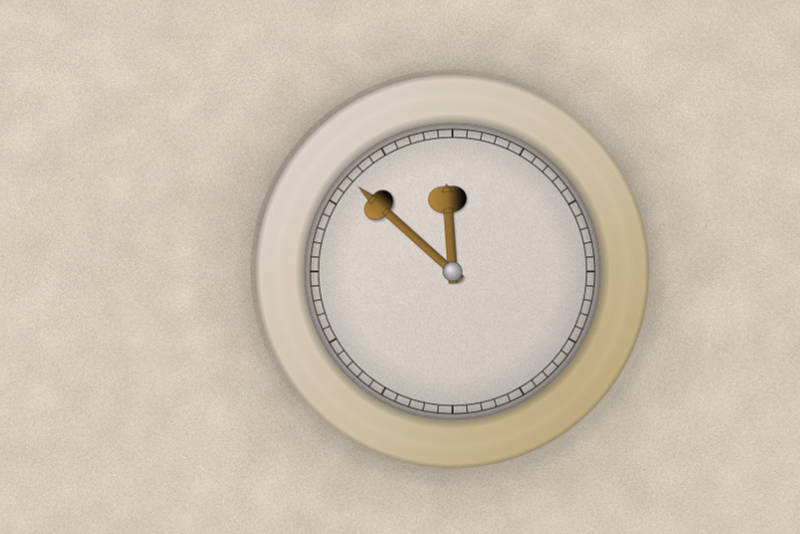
11:52
